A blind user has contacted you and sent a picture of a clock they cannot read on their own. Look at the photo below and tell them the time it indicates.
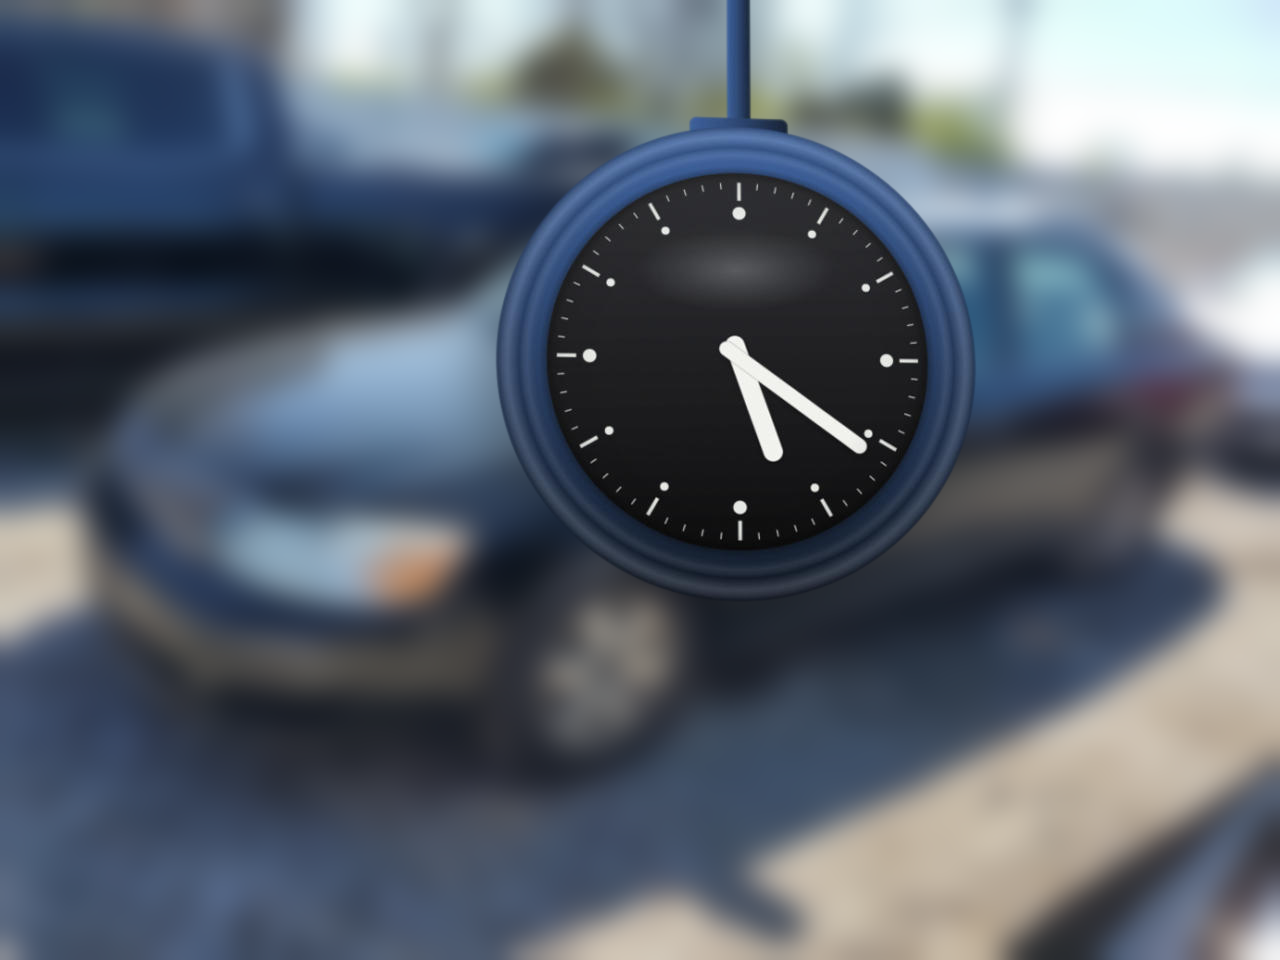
5:21
